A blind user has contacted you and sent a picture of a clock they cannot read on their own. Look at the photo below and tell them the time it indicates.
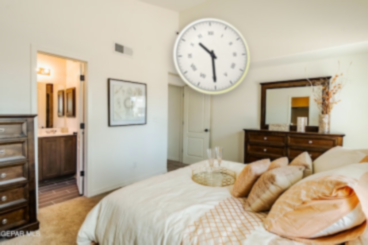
10:30
